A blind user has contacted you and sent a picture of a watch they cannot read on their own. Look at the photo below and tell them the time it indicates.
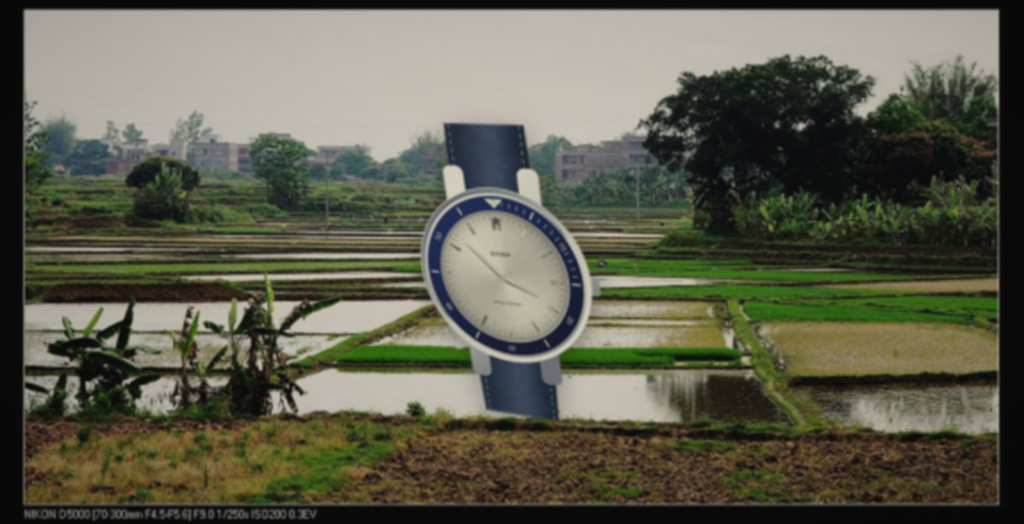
3:52
